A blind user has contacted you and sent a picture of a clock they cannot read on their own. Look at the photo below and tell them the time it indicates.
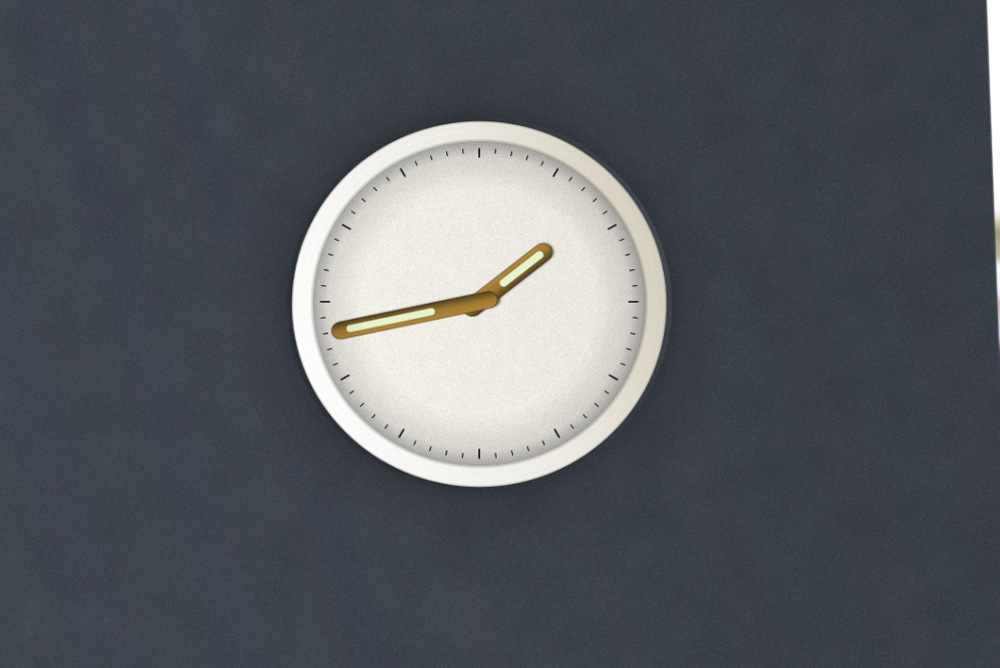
1:43
